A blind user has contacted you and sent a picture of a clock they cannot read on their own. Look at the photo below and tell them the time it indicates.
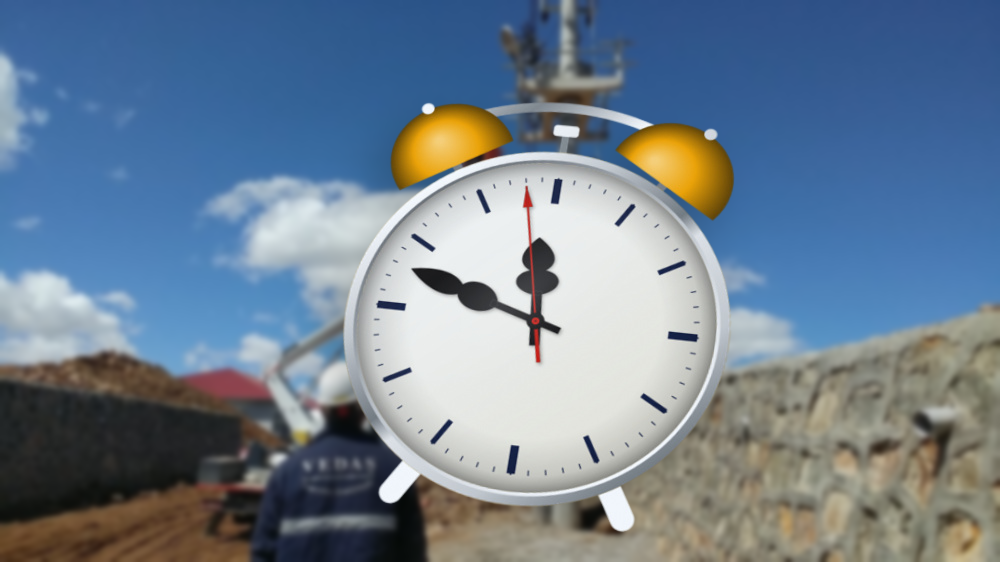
11:47:58
